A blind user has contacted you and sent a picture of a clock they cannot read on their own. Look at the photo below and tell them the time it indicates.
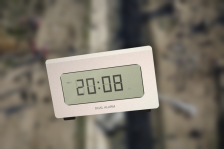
20:08
